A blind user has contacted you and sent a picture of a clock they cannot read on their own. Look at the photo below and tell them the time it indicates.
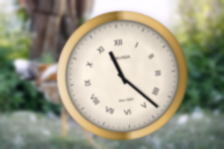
11:23
